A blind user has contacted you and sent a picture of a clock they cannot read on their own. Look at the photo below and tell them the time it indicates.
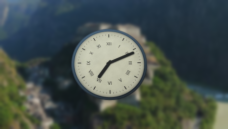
7:11
